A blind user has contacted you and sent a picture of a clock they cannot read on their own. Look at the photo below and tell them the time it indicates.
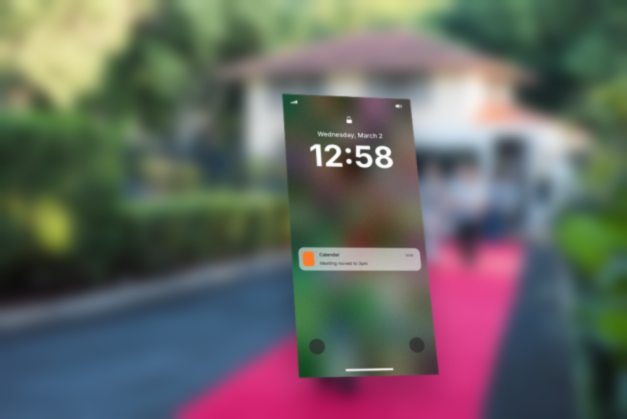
12:58
